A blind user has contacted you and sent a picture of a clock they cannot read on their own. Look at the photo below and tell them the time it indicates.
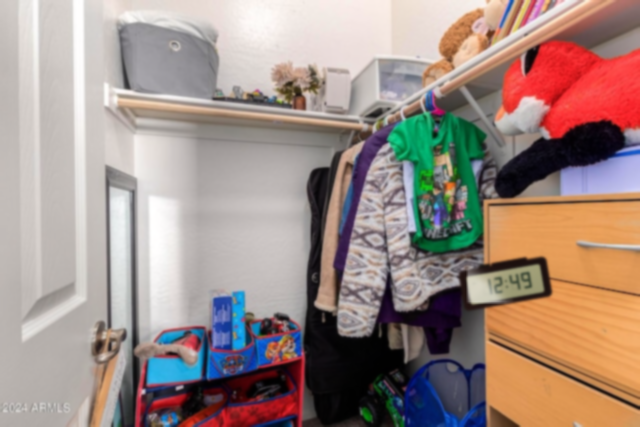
12:49
